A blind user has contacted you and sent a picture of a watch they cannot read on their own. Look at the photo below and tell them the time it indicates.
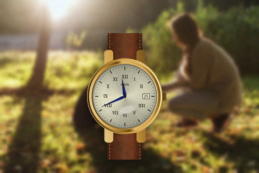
11:41
